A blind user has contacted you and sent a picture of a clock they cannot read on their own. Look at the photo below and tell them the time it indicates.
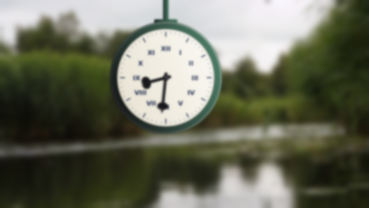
8:31
